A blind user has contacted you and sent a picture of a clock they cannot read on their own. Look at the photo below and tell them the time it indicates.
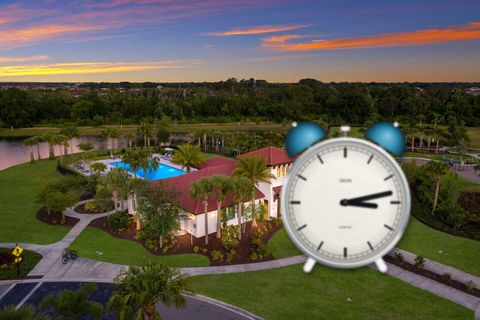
3:13
